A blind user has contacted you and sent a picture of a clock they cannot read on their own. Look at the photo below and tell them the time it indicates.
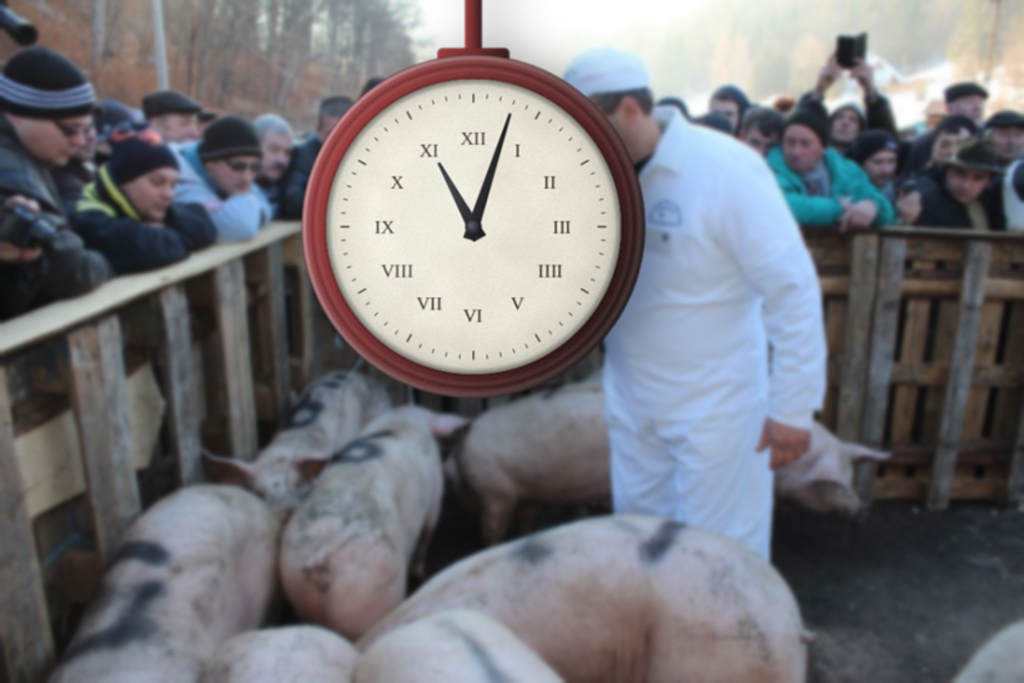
11:03
